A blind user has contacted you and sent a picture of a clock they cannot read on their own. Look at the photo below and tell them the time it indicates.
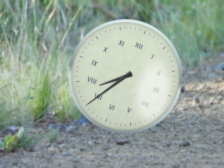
7:35
